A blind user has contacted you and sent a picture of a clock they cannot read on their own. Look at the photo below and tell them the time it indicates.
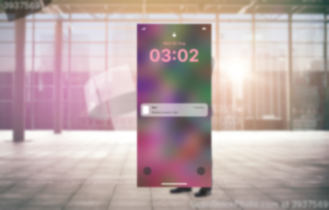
3:02
